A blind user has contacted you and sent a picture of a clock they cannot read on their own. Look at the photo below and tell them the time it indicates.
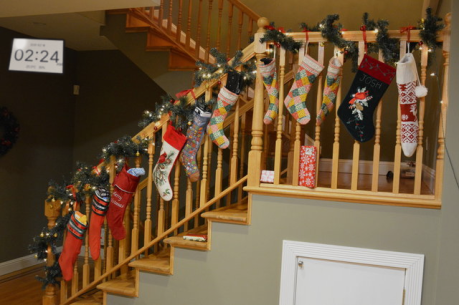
2:24
